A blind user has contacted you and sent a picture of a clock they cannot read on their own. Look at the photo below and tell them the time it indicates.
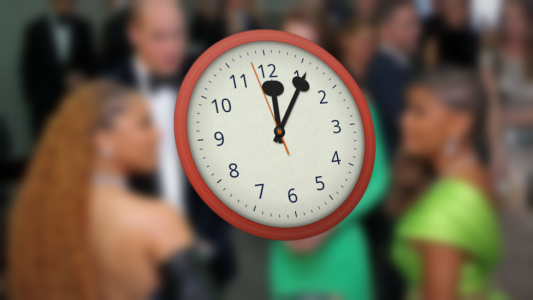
12:05:58
